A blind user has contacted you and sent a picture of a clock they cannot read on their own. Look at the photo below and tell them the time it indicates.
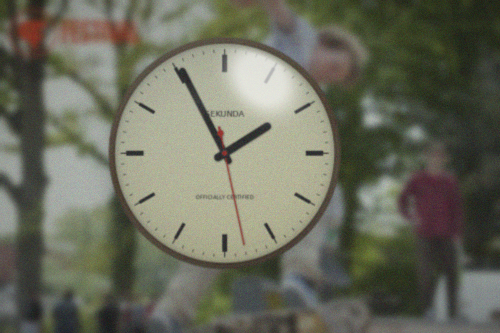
1:55:28
